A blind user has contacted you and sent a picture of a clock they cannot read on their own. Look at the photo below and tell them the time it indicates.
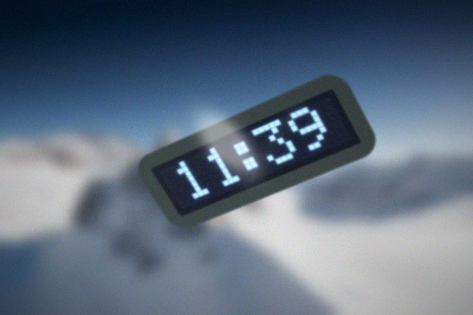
11:39
